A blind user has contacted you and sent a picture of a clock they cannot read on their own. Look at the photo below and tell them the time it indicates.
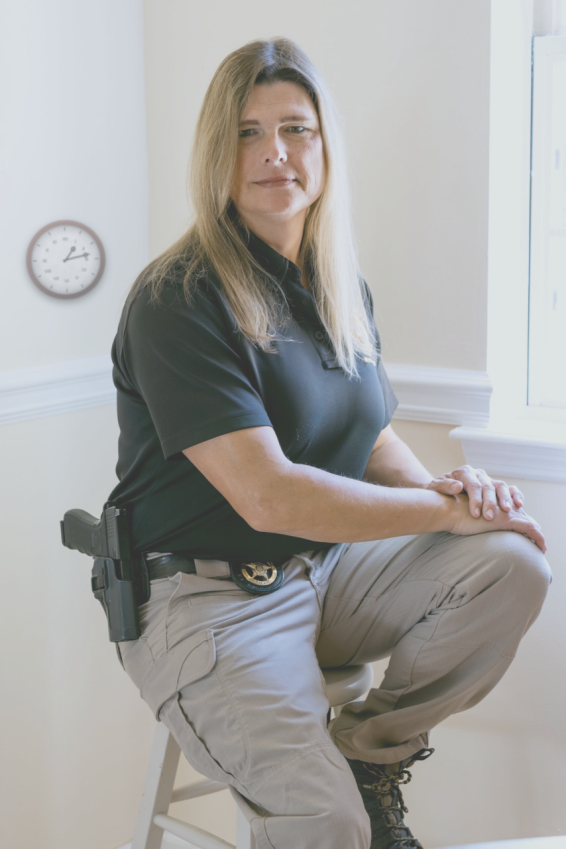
1:13
